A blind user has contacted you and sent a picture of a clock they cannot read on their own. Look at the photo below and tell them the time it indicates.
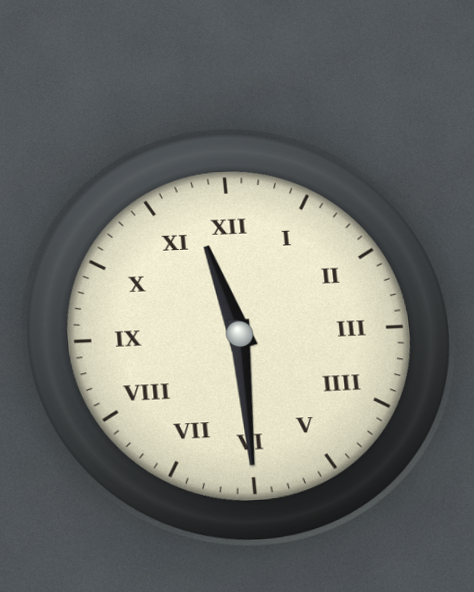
11:30
